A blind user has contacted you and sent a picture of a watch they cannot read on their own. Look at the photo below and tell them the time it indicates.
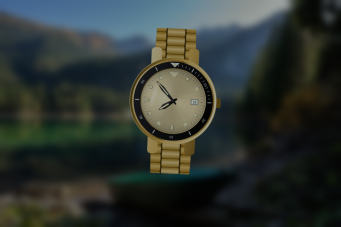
7:53
